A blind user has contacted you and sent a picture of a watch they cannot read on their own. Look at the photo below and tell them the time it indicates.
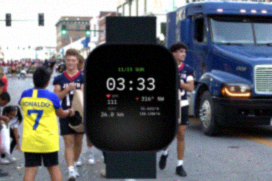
3:33
